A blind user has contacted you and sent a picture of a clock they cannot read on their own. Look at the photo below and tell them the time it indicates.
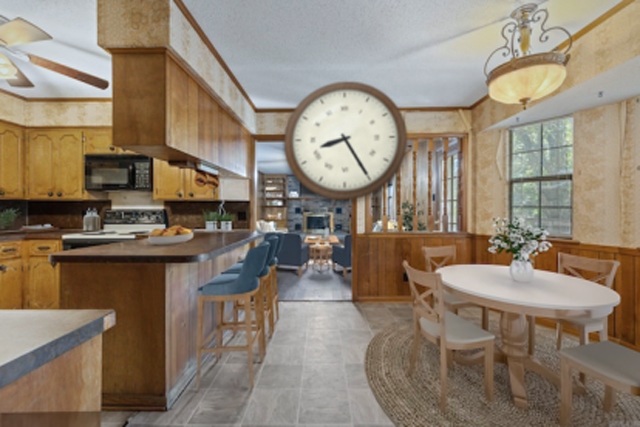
8:25
